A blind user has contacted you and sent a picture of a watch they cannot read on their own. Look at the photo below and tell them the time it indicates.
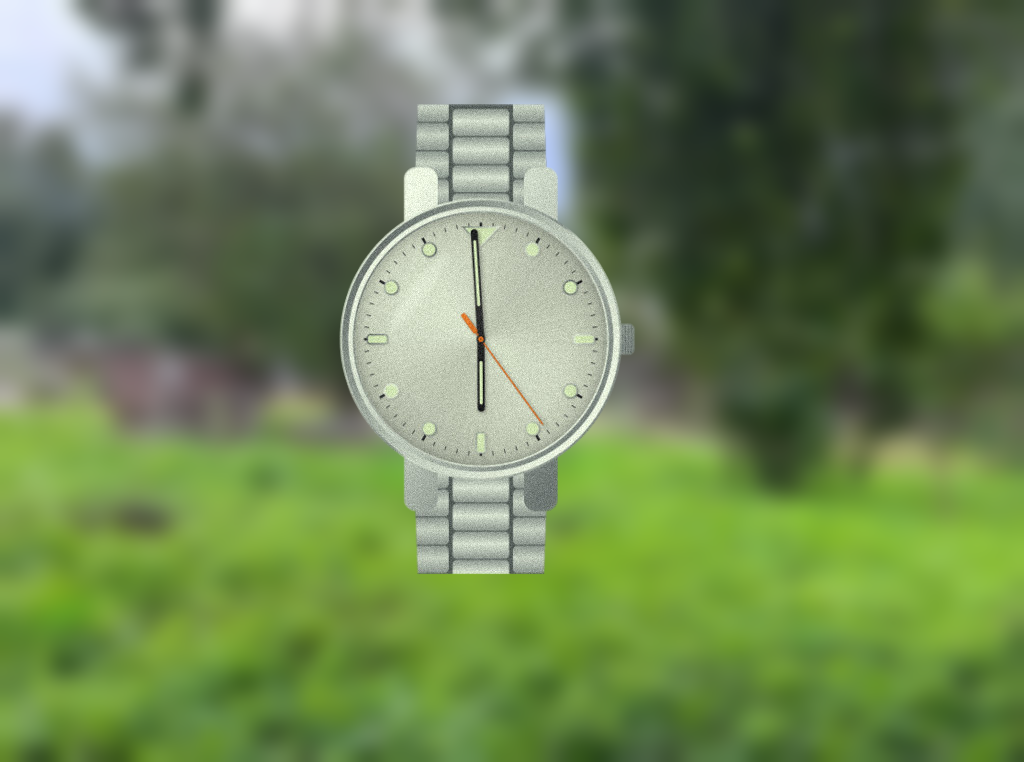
5:59:24
